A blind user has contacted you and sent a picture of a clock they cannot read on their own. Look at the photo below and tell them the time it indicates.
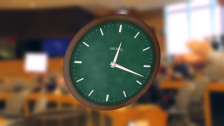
12:18
